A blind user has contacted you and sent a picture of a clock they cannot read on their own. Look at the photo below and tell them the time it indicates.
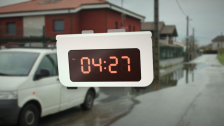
4:27
